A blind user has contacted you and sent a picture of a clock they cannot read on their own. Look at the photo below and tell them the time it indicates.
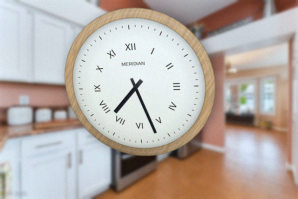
7:27
